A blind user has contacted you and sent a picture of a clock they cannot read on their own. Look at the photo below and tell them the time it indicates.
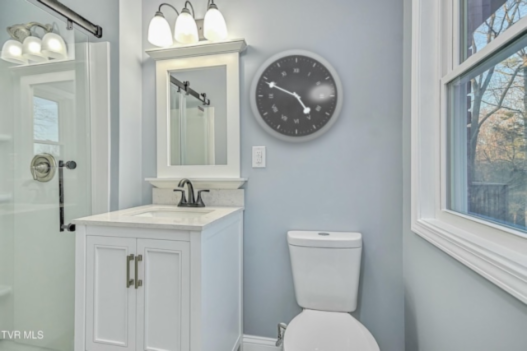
4:49
